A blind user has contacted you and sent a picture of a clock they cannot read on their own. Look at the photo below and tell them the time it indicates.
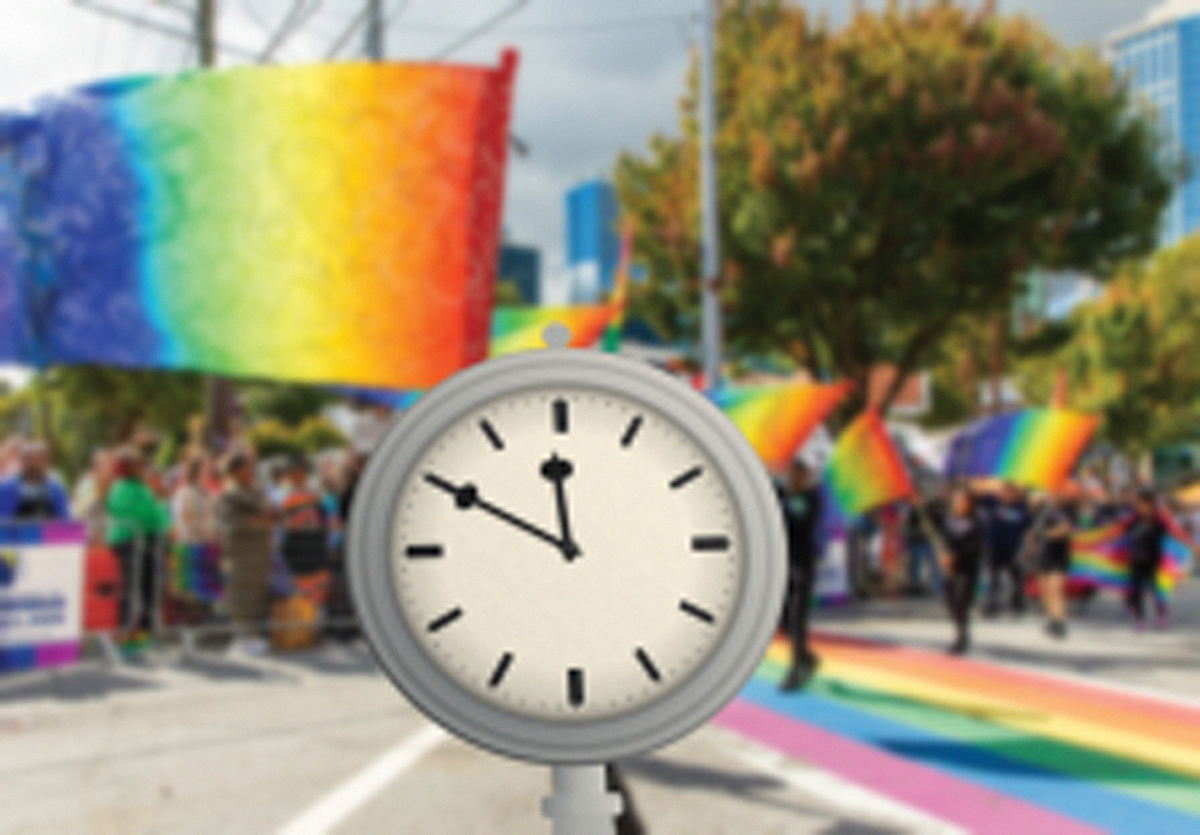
11:50
